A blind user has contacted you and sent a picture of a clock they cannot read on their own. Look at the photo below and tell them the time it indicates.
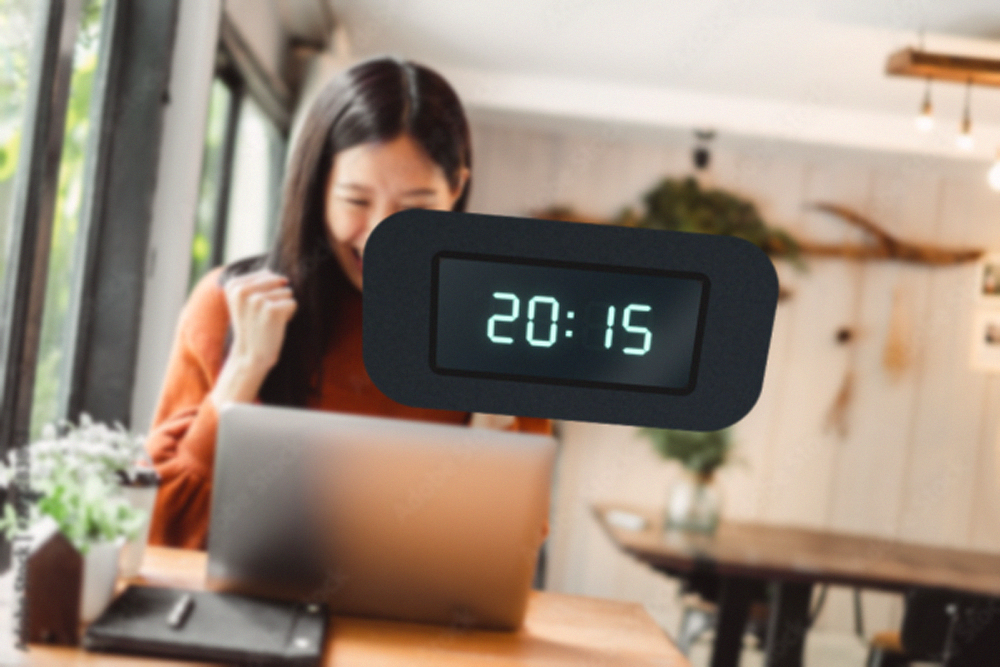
20:15
